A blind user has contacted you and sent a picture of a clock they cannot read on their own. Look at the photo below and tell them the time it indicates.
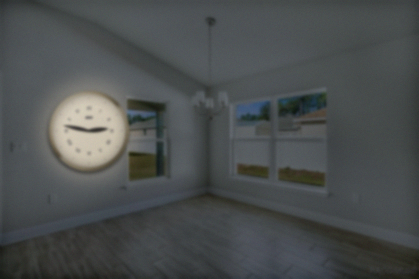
2:47
